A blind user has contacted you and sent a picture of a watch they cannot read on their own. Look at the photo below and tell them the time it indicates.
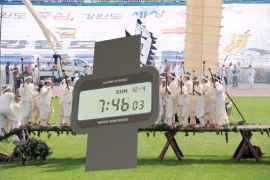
7:46:03
